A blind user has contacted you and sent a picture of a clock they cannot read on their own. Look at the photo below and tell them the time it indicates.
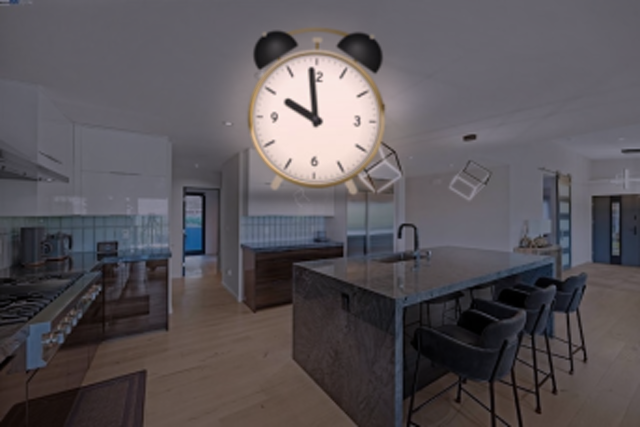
9:59
